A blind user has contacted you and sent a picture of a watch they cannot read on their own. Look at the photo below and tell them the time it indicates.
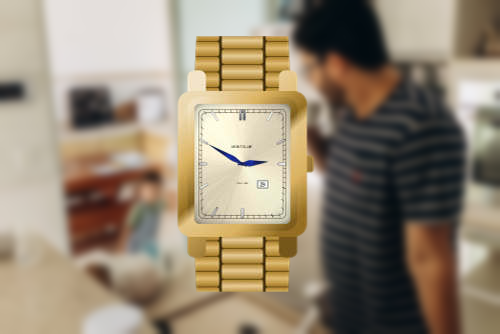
2:50
